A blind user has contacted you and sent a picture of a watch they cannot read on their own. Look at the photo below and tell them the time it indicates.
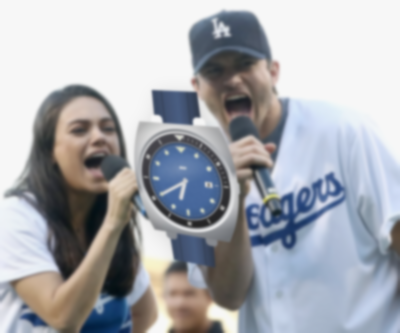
6:40
